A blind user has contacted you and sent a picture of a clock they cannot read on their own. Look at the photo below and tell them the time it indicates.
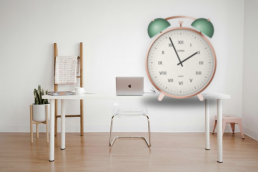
1:56
